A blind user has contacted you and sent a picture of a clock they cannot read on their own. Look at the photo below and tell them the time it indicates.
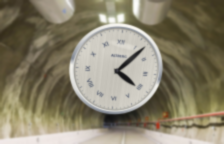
4:07
